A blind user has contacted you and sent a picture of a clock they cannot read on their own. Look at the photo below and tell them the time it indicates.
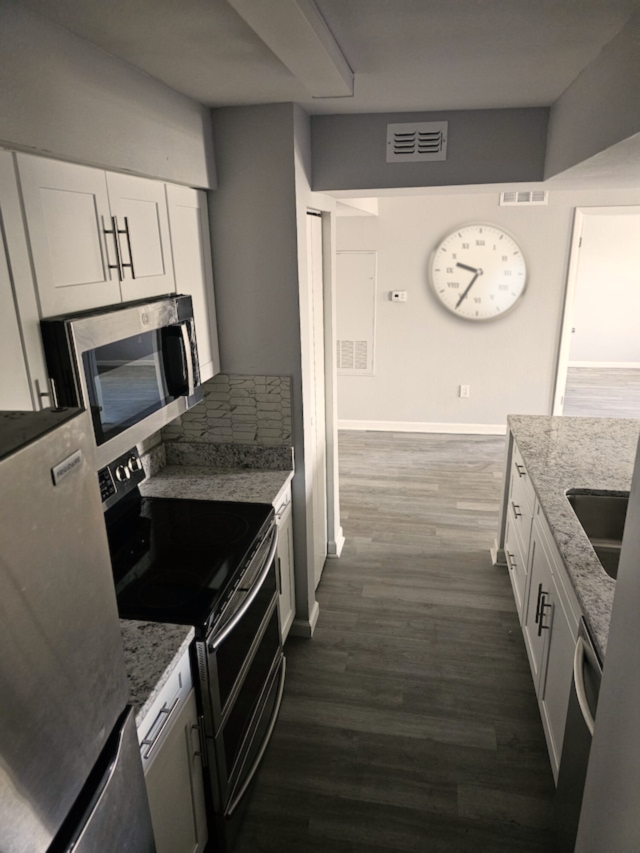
9:35
